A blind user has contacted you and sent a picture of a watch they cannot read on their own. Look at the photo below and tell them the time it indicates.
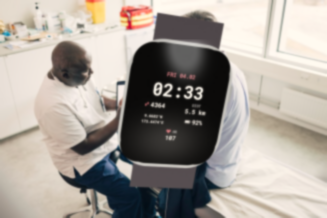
2:33
